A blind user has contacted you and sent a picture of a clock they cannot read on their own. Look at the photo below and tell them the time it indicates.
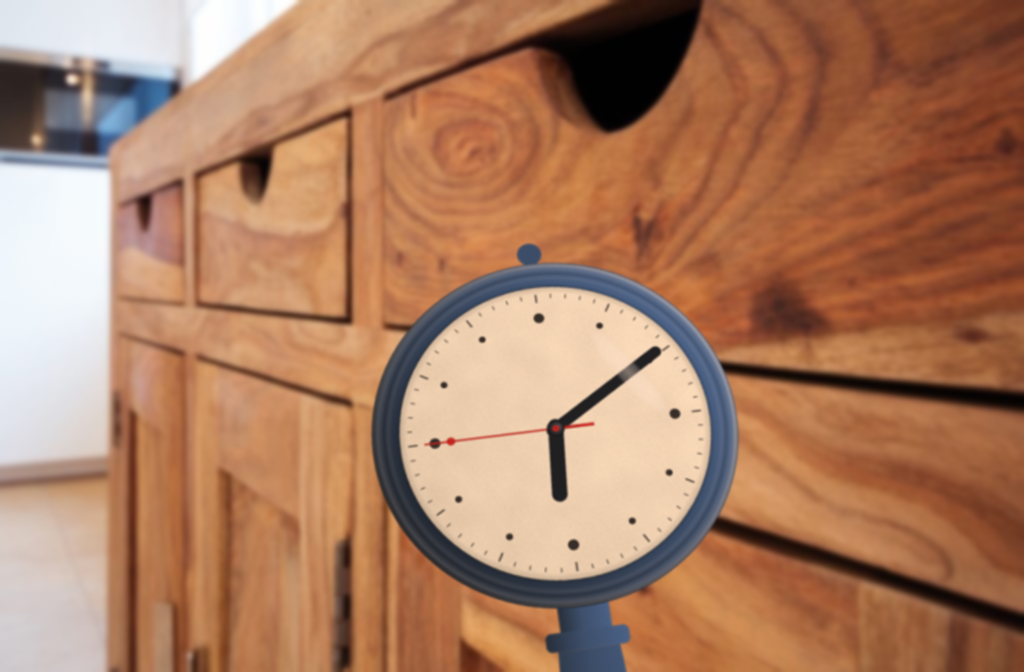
6:09:45
